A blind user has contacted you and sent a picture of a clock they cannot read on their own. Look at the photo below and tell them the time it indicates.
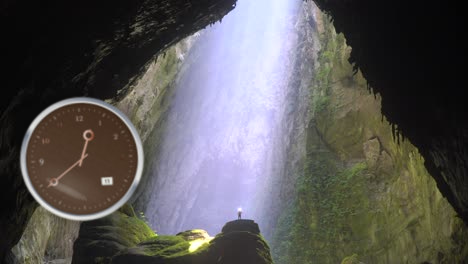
12:39
